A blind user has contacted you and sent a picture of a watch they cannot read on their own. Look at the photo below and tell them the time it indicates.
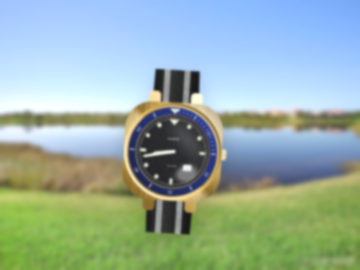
8:43
